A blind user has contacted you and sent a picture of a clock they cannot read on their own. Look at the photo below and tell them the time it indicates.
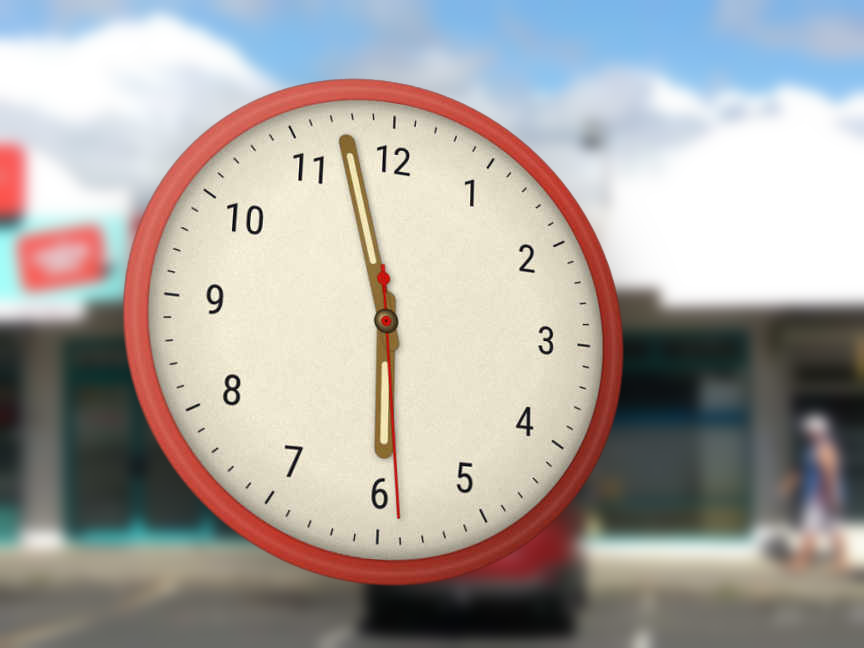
5:57:29
